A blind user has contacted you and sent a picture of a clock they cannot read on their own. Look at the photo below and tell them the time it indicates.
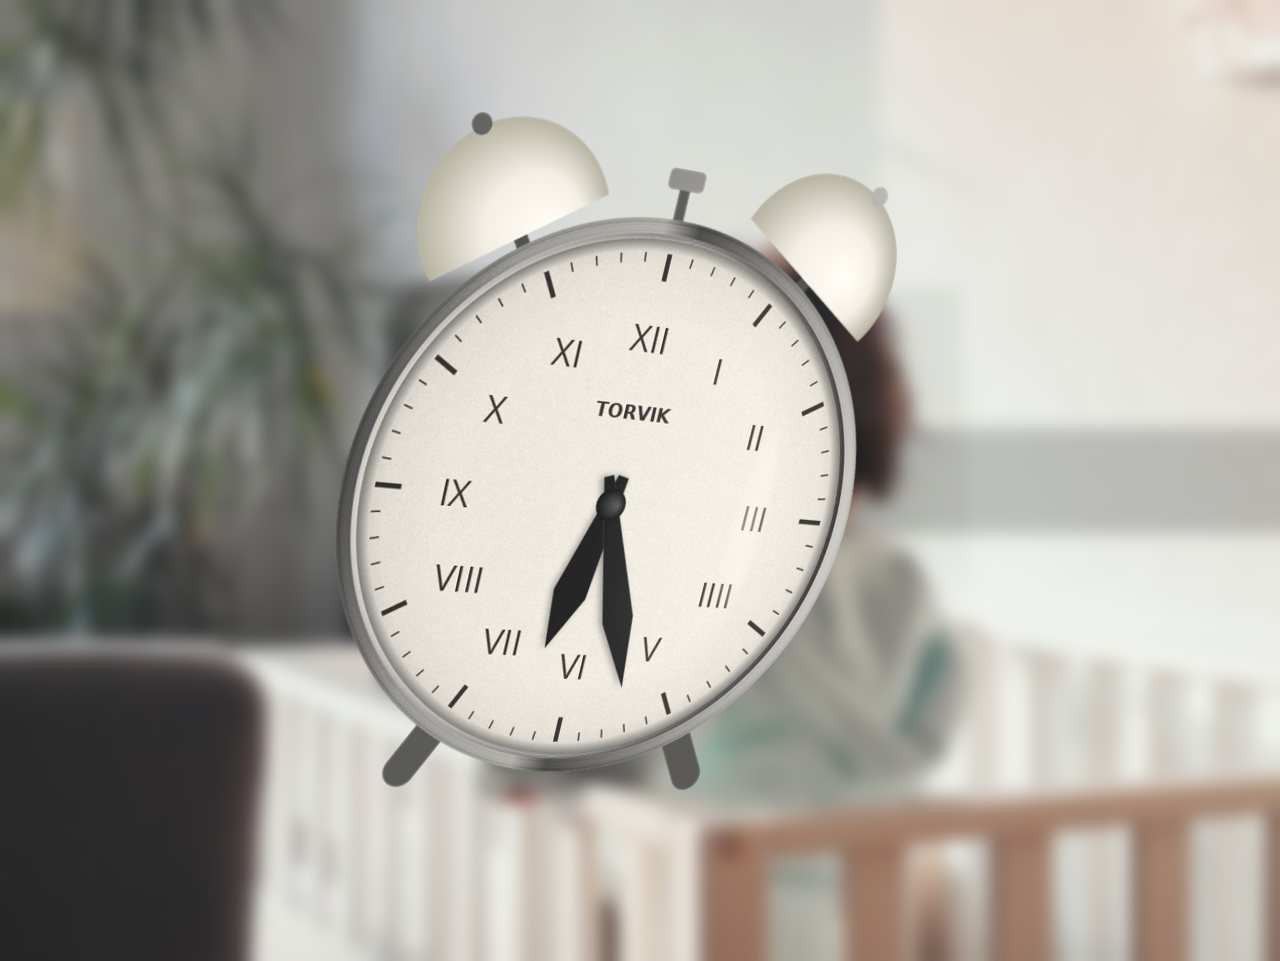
6:27
